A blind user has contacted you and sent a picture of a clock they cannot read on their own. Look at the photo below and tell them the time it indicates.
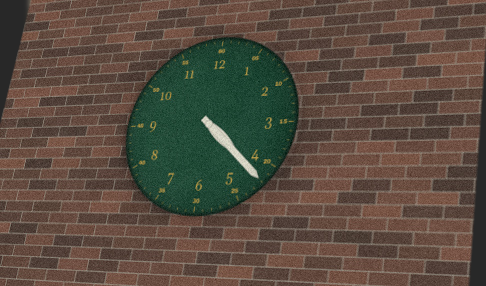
4:22
